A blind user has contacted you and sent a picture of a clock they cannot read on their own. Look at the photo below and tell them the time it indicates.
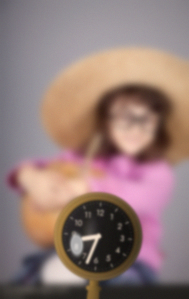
8:33
